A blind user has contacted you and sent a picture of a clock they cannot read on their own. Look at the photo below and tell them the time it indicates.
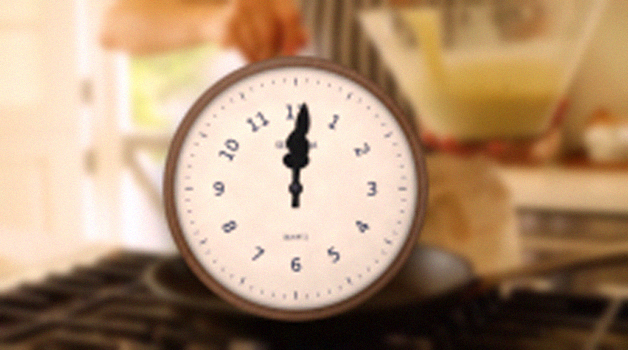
12:01
